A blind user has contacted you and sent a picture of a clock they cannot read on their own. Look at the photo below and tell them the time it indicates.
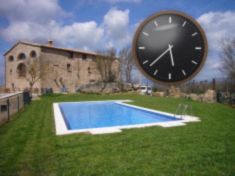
5:38
